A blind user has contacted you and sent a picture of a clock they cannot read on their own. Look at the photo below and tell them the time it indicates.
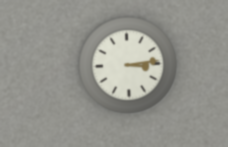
3:14
